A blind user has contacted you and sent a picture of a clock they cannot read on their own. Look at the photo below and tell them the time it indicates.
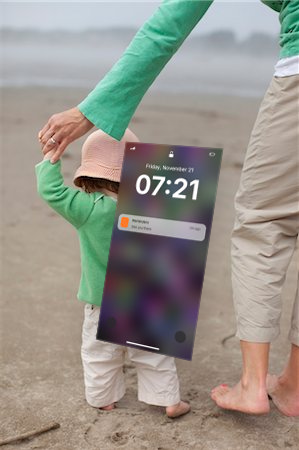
7:21
